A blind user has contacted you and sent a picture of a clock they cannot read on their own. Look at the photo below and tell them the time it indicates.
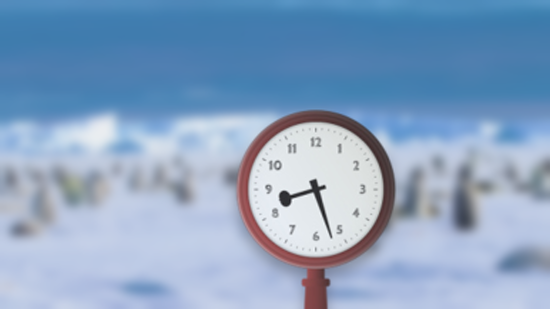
8:27
